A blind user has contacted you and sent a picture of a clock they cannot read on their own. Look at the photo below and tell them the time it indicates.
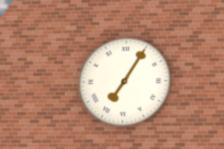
7:05
